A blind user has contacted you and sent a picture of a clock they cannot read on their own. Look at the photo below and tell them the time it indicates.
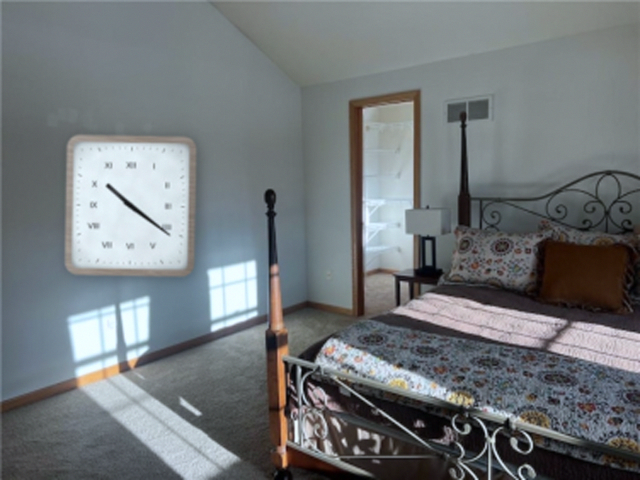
10:21
